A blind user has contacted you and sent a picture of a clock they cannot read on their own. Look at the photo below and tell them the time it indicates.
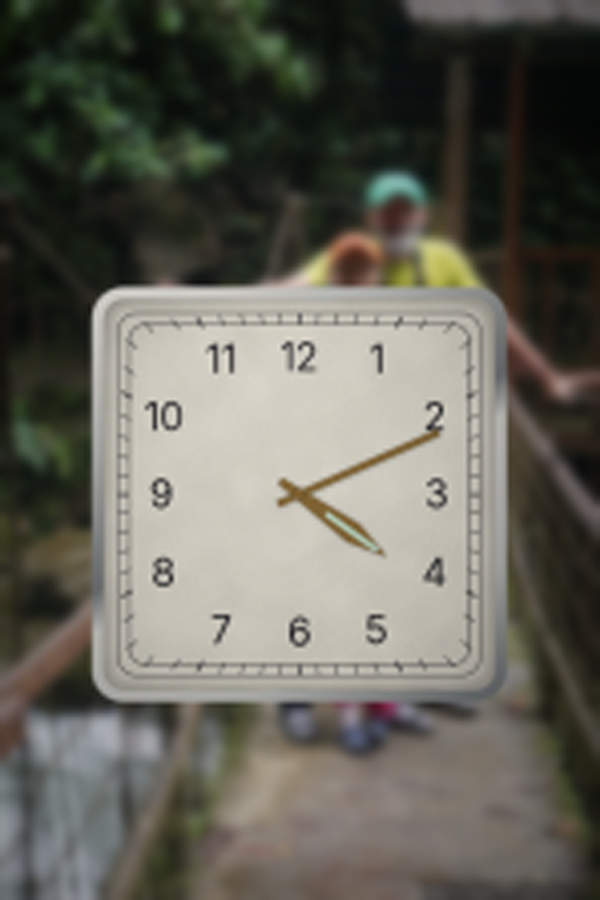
4:11
